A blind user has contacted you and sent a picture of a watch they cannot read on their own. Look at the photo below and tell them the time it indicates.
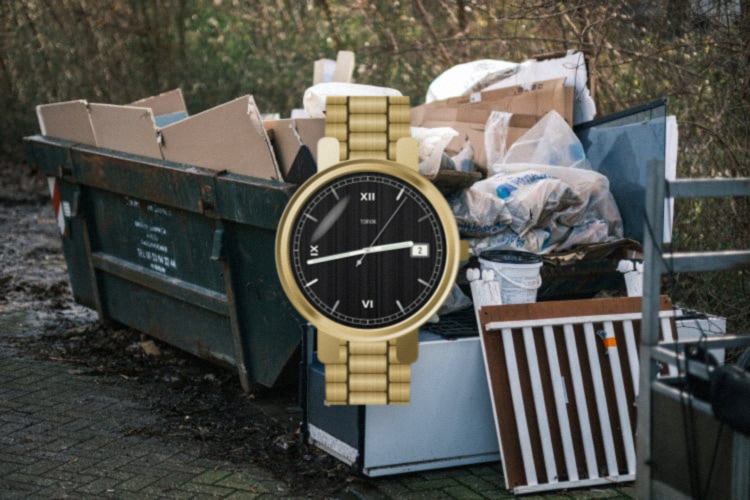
2:43:06
